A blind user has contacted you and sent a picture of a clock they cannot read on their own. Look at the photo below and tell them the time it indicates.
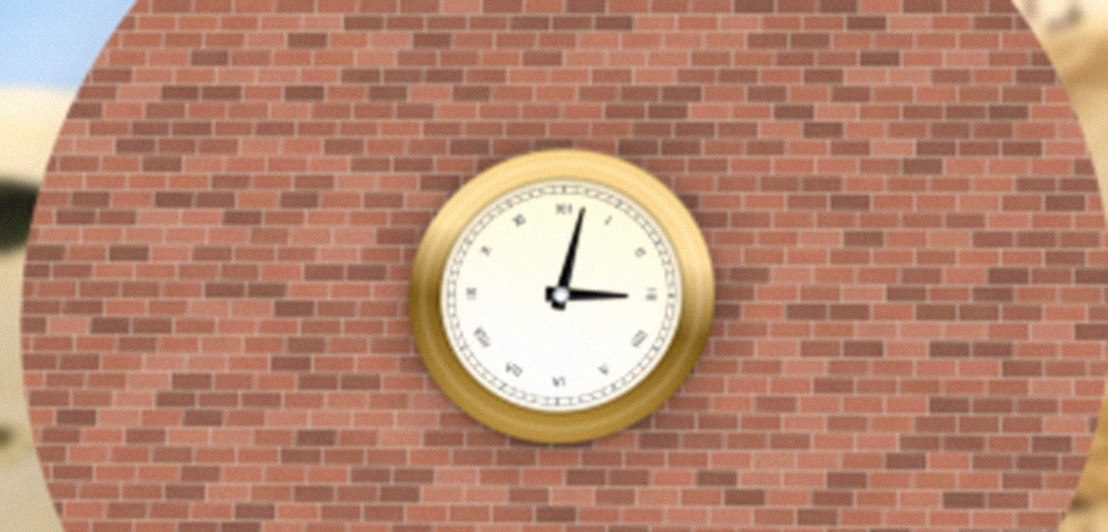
3:02
